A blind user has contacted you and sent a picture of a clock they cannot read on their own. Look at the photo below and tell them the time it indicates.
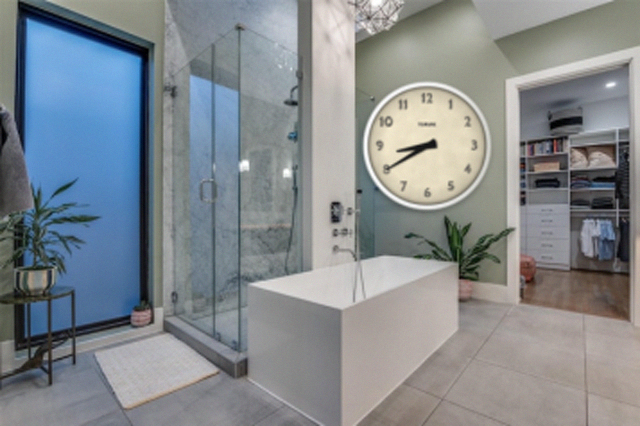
8:40
